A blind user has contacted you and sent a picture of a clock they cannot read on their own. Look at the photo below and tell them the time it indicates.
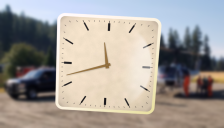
11:42
